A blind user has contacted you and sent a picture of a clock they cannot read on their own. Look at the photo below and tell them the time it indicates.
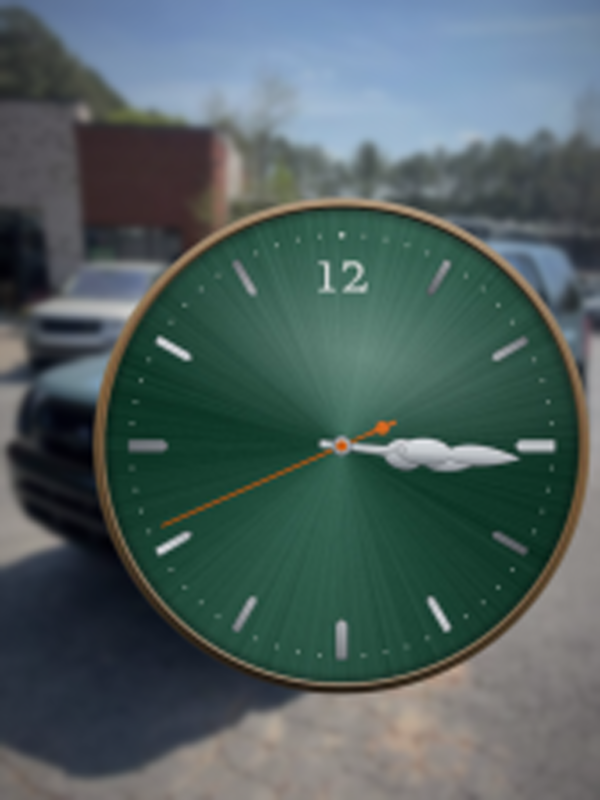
3:15:41
